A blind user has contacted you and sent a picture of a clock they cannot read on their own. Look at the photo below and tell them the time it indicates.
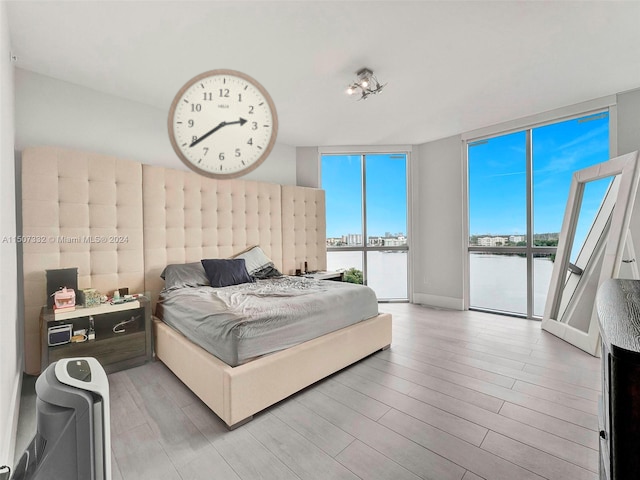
2:39
